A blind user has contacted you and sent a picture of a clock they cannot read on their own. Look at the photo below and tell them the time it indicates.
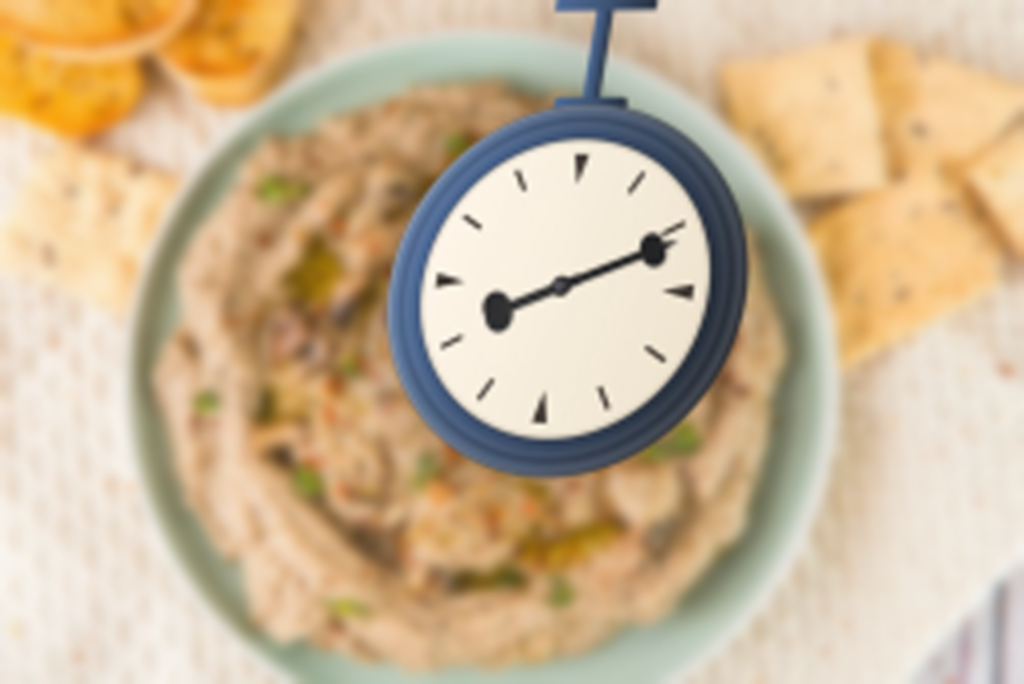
8:11
